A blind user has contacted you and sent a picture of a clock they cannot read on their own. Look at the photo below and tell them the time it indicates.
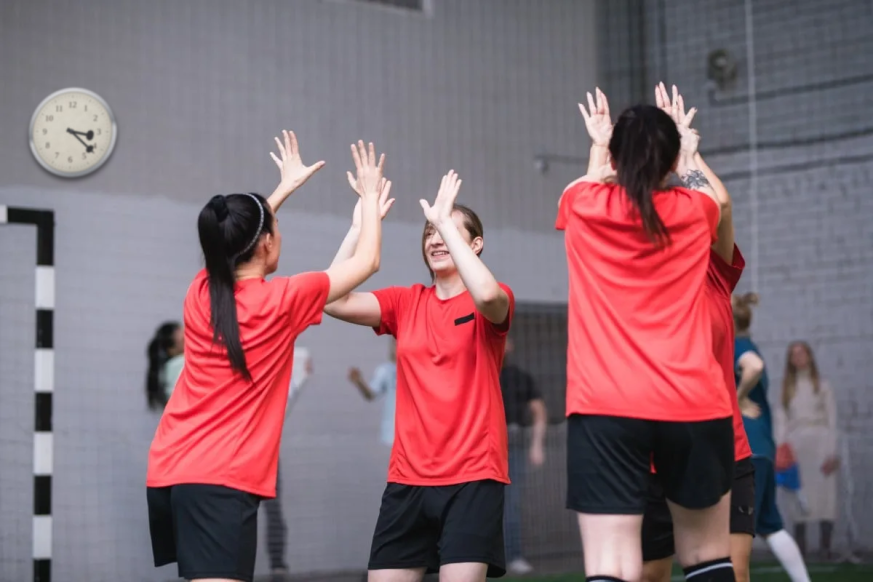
3:22
